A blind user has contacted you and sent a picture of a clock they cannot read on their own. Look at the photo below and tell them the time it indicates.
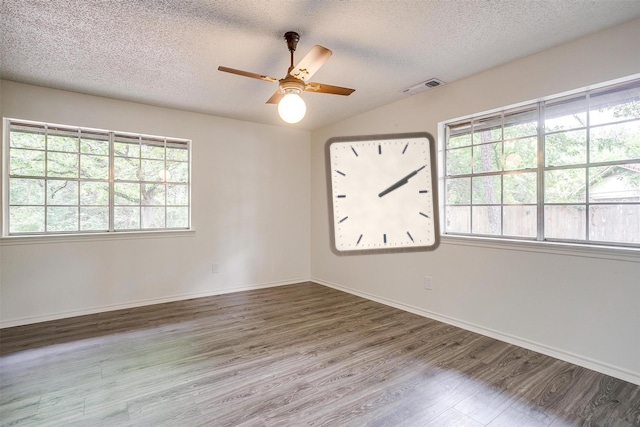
2:10
